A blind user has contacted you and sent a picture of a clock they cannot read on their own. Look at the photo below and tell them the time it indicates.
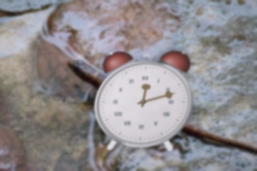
12:12
